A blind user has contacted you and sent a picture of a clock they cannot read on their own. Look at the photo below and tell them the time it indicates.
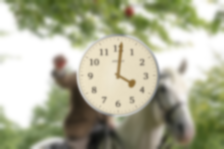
4:01
